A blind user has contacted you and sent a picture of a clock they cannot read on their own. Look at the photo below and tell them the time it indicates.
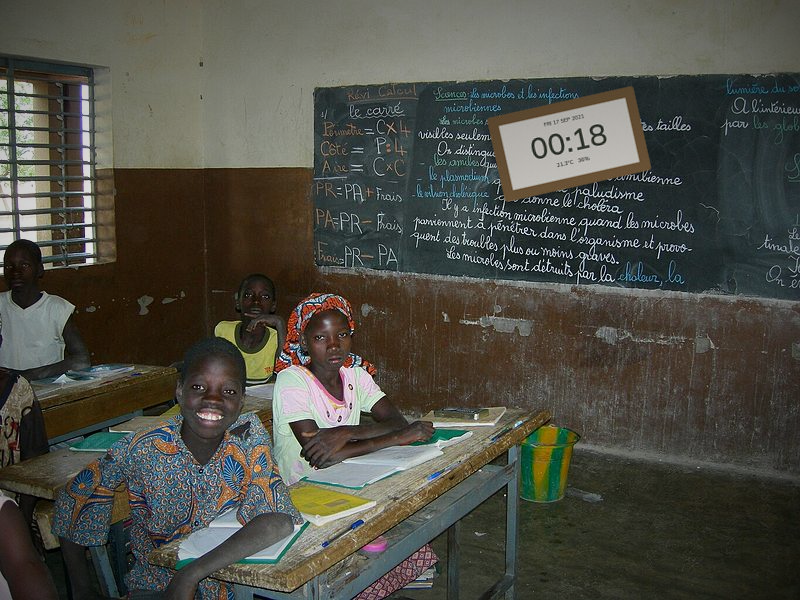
0:18
